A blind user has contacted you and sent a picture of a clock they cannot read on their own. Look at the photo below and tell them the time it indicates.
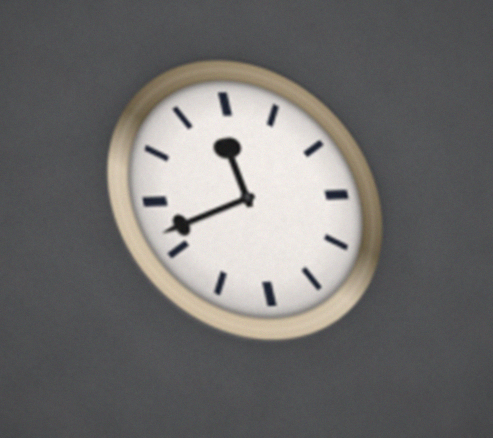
11:42
